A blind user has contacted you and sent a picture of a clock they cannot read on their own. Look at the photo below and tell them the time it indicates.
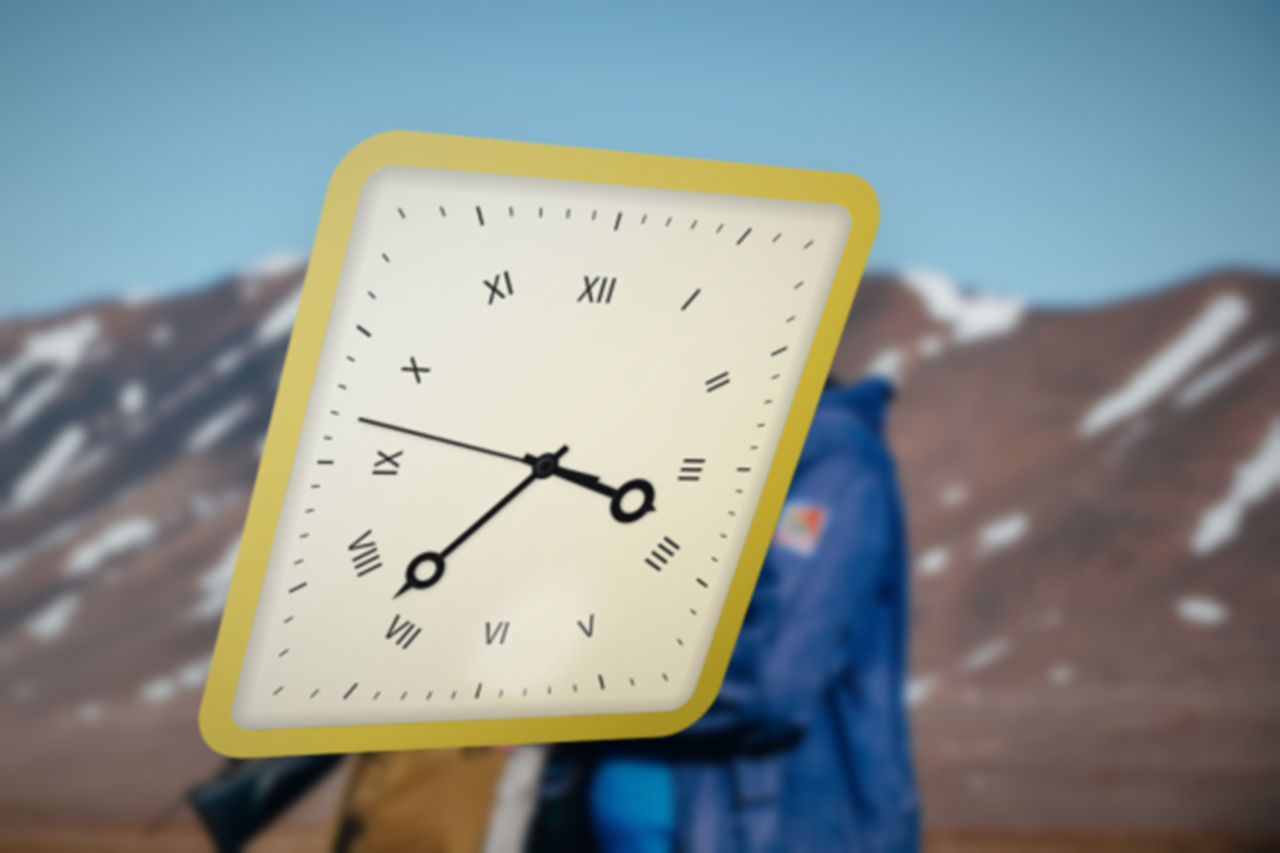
3:36:47
